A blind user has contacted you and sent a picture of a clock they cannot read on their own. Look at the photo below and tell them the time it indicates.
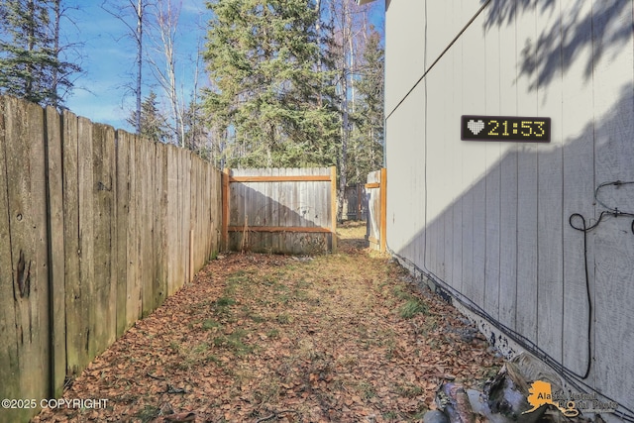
21:53
